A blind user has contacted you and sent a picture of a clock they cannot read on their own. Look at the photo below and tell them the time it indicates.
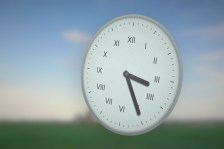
3:25
